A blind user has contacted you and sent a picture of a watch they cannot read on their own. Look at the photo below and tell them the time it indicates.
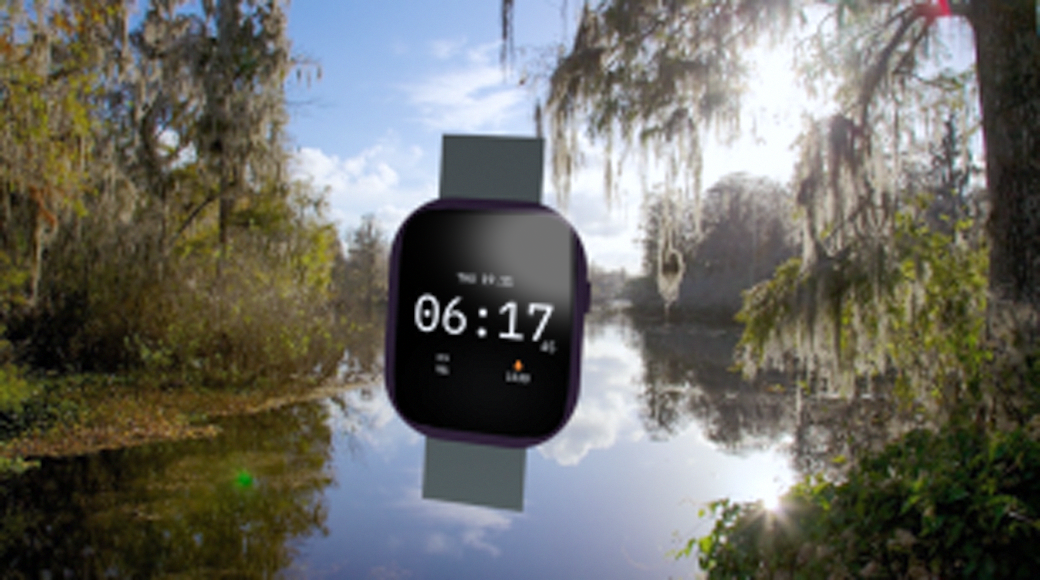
6:17
